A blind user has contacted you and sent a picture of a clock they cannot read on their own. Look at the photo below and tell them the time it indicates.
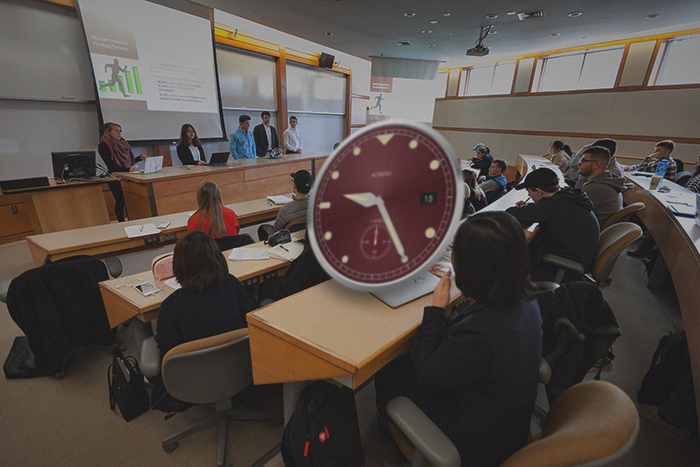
9:25
